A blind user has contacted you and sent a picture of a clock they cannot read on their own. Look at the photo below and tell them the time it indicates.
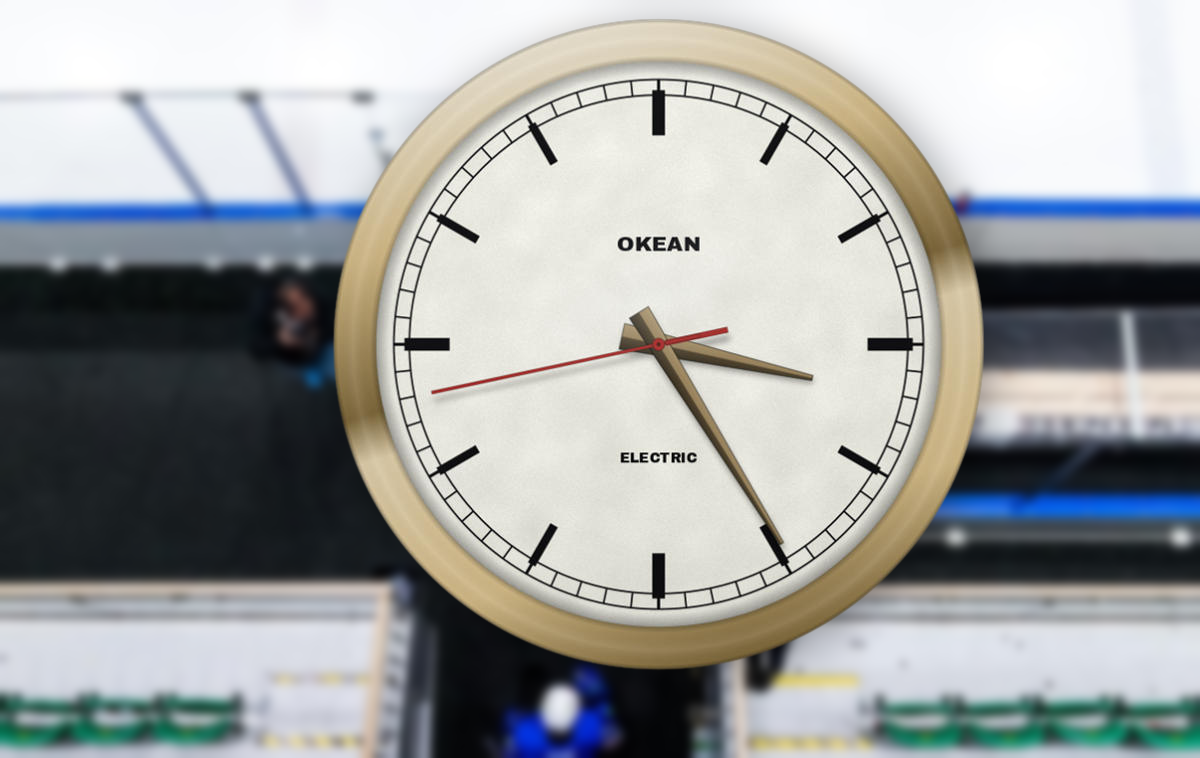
3:24:43
